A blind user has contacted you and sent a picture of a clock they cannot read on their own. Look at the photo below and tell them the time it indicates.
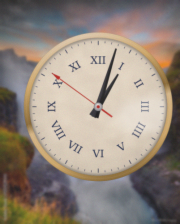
1:02:51
